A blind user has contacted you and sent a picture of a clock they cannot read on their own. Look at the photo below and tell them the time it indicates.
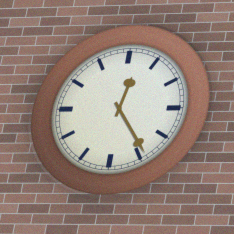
12:24
